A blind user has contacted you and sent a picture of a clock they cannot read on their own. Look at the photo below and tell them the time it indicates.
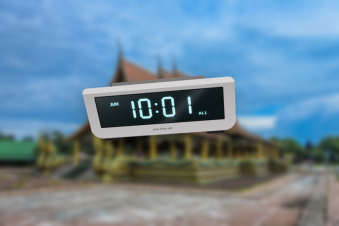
10:01
